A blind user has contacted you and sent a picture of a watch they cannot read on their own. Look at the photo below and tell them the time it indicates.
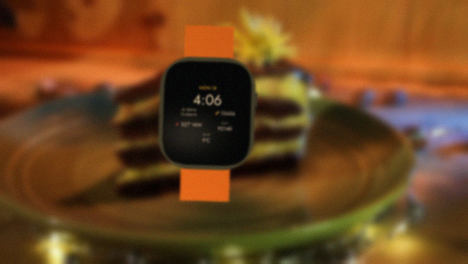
4:06
